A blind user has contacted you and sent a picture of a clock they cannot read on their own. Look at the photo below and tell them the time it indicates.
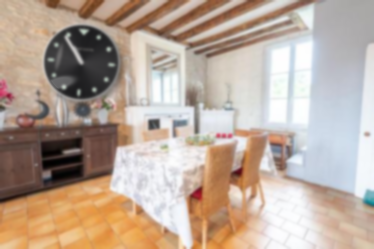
10:54
